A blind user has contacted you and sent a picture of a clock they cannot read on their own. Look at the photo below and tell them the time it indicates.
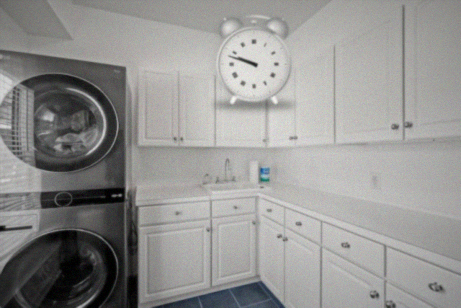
9:48
